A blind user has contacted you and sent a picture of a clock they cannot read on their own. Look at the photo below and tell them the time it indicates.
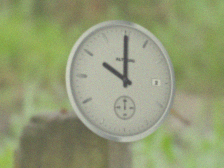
10:00
